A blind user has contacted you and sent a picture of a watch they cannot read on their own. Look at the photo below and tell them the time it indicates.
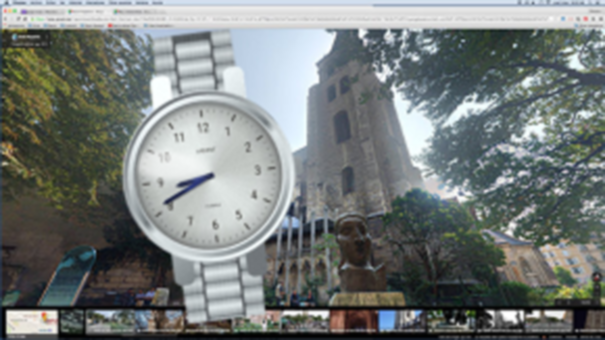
8:41
